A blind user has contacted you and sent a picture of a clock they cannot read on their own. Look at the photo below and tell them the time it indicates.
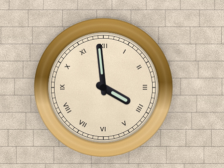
3:59
